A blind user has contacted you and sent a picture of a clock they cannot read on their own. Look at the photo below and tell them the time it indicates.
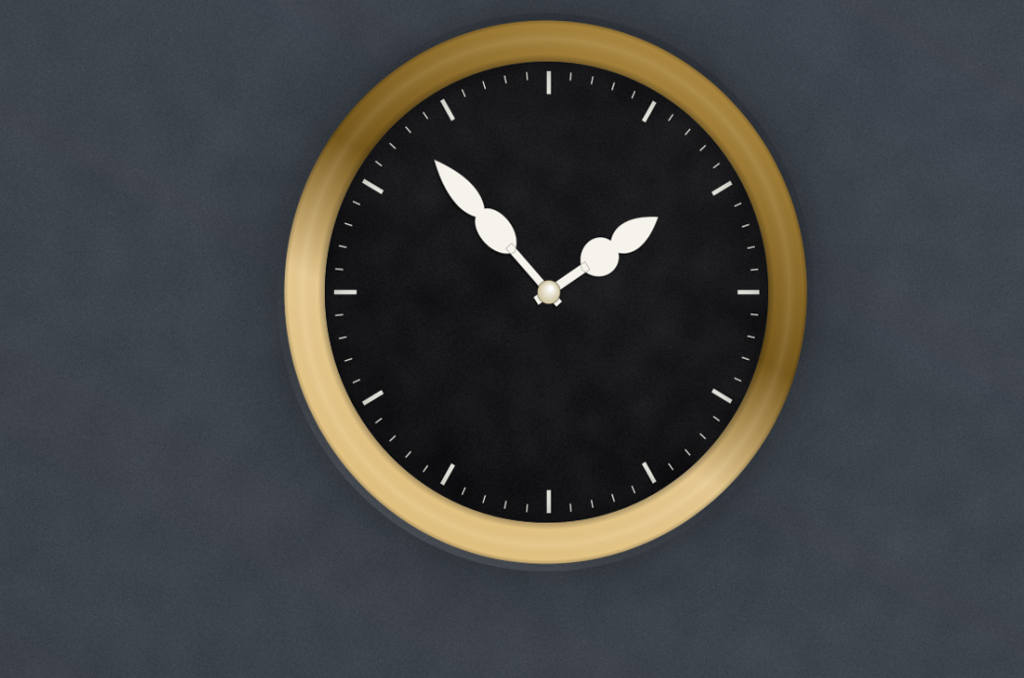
1:53
